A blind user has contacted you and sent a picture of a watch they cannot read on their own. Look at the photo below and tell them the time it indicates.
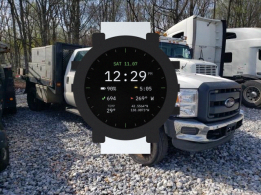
12:29
